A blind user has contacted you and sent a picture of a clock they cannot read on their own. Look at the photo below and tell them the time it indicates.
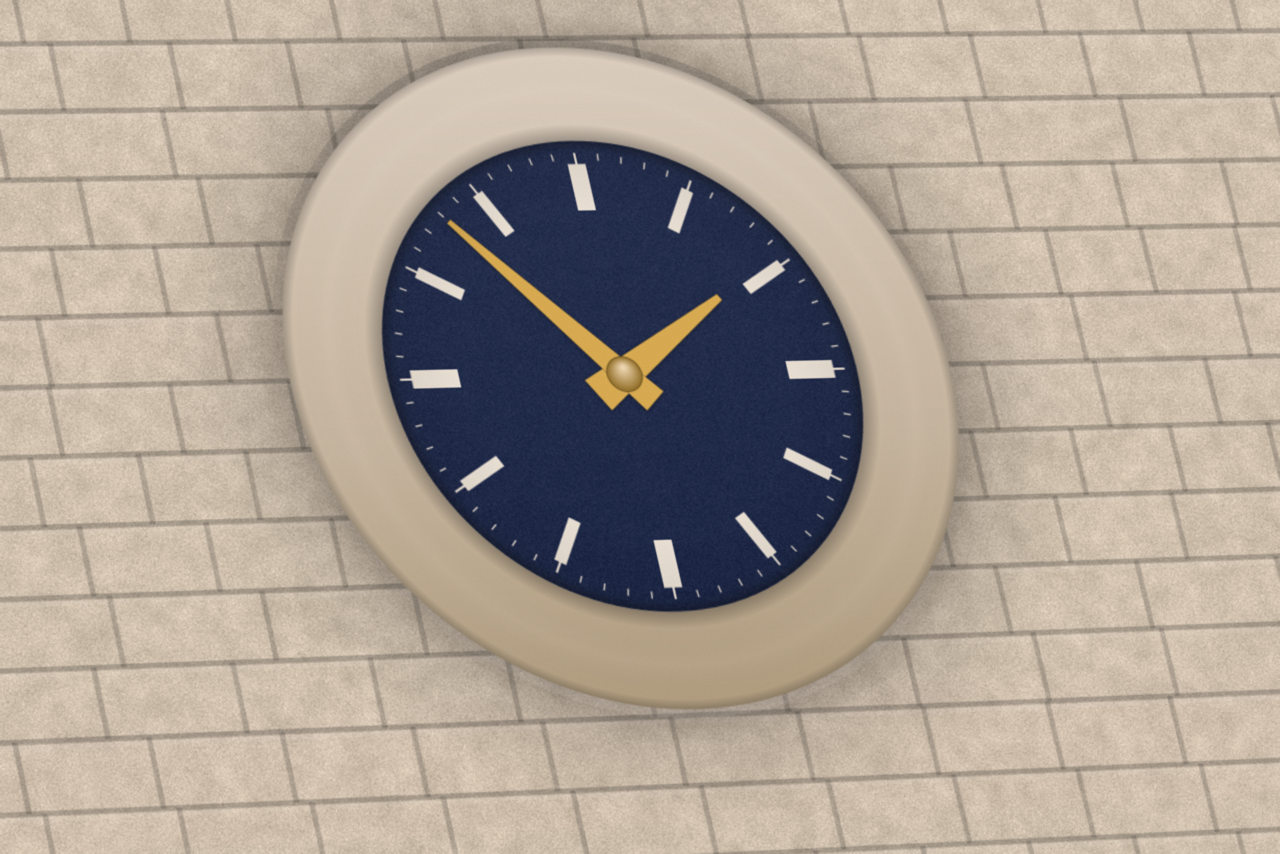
1:53
